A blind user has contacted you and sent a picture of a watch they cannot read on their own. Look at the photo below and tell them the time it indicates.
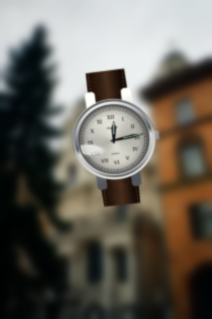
12:14
